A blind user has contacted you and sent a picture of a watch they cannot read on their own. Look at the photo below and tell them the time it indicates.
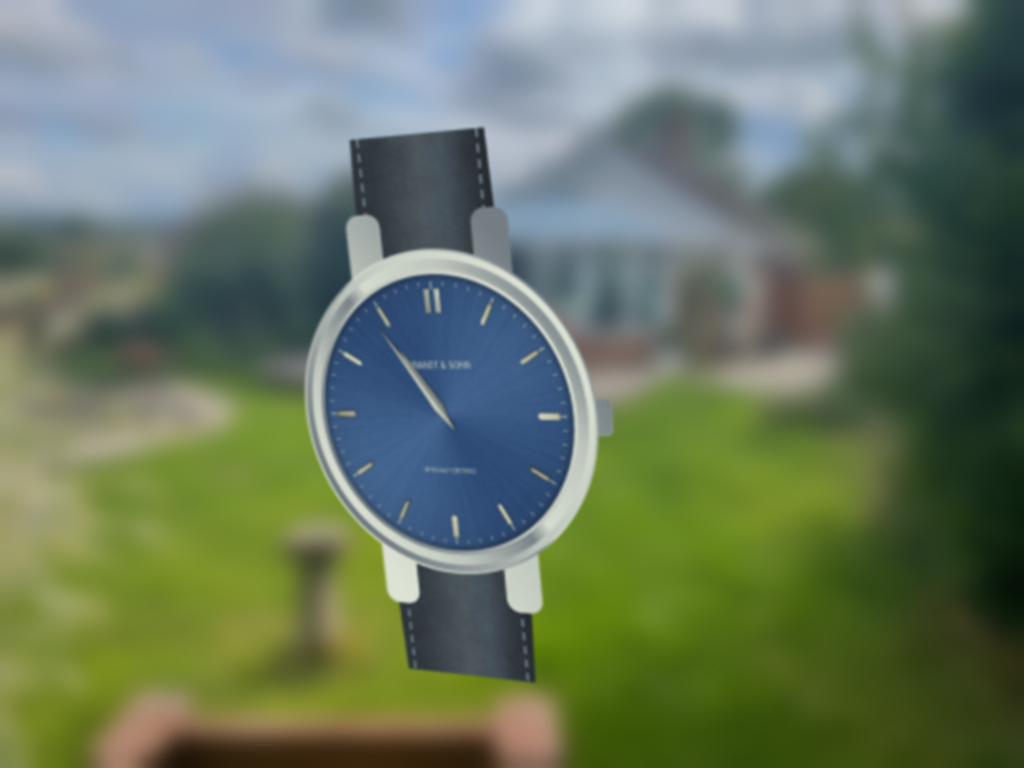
10:54
